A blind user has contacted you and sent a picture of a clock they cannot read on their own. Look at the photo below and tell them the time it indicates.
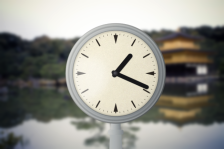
1:19
